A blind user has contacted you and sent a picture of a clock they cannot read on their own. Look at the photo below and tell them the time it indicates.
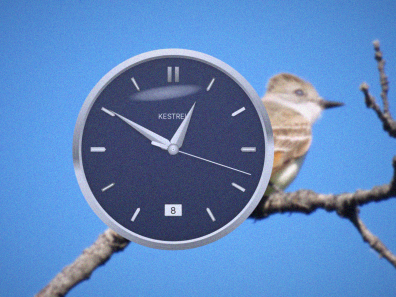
12:50:18
